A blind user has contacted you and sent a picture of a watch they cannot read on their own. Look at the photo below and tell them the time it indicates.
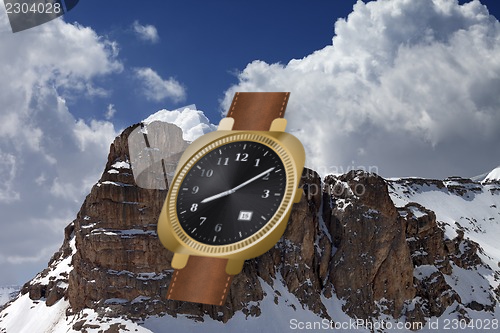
8:09
